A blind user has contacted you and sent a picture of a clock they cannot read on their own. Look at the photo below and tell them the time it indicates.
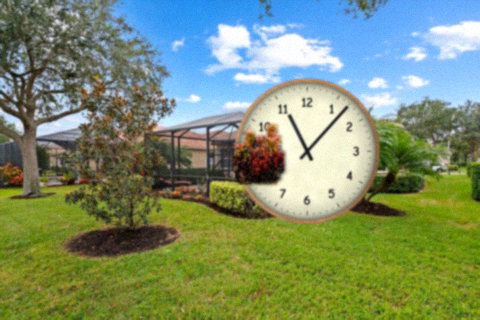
11:07
